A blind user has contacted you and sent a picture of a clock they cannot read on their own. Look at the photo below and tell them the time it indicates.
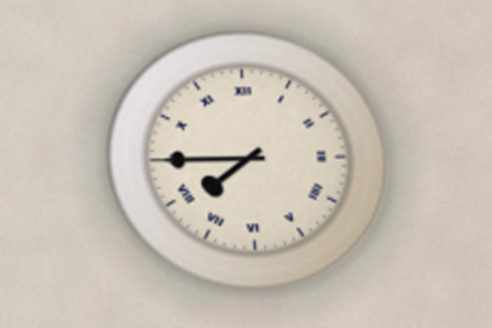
7:45
